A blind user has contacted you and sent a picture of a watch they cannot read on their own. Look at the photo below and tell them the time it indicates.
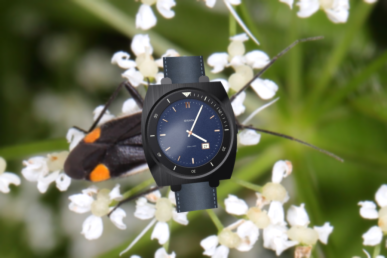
4:05
